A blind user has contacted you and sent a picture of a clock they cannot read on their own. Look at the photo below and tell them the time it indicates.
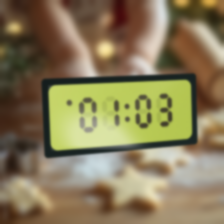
1:03
